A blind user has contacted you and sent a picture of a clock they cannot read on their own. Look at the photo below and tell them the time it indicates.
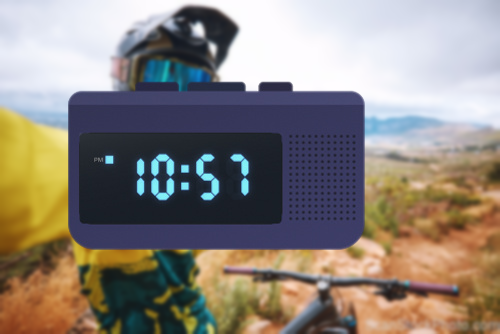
10:57
